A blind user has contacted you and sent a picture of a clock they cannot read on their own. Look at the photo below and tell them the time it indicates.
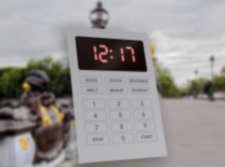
12:17
